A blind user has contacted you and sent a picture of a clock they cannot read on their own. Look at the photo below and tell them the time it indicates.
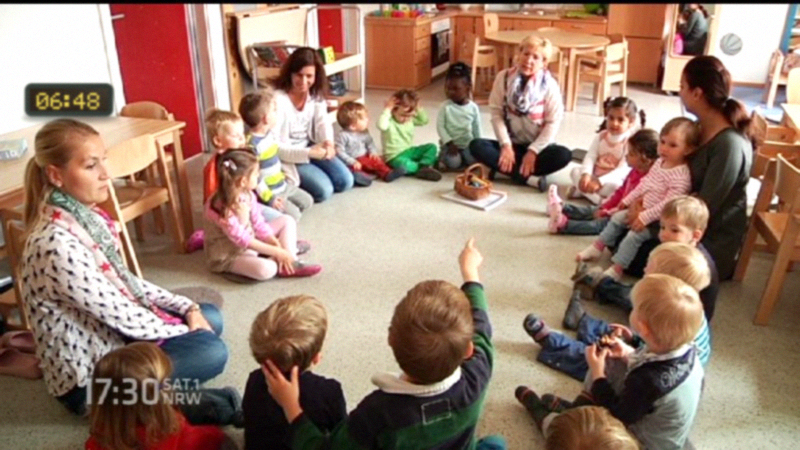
6:48
